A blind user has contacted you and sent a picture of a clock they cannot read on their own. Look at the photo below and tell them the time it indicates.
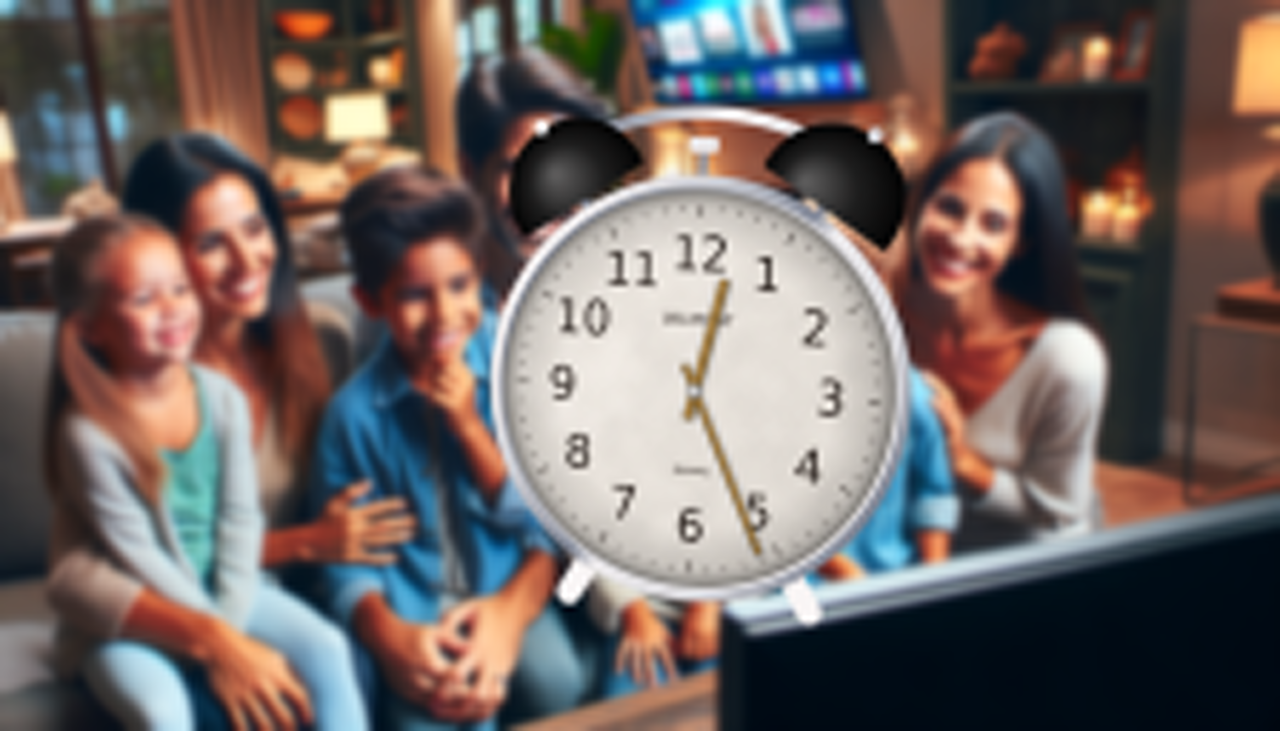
12:26
